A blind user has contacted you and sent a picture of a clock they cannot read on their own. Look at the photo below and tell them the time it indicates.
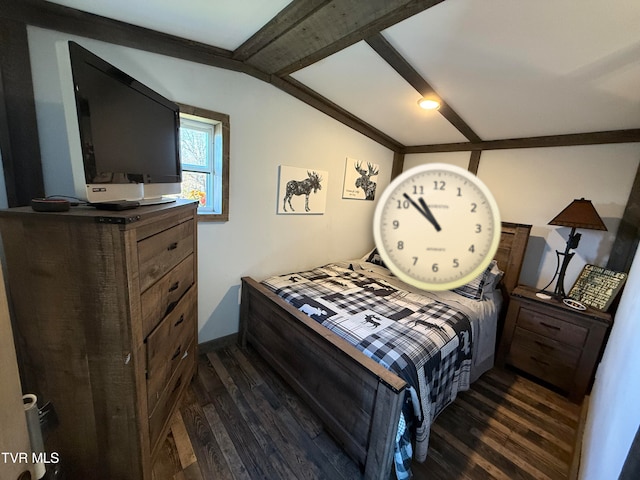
10:52
